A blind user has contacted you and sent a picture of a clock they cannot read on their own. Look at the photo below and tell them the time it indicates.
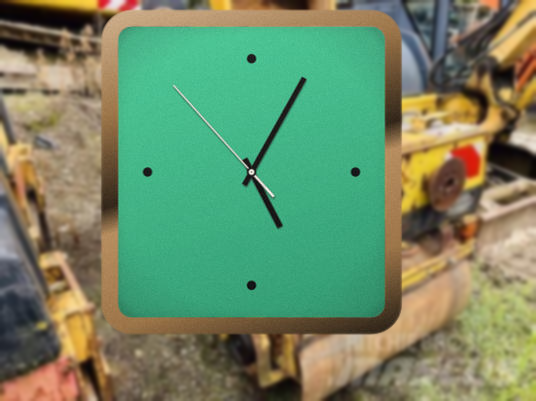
5:04:53
